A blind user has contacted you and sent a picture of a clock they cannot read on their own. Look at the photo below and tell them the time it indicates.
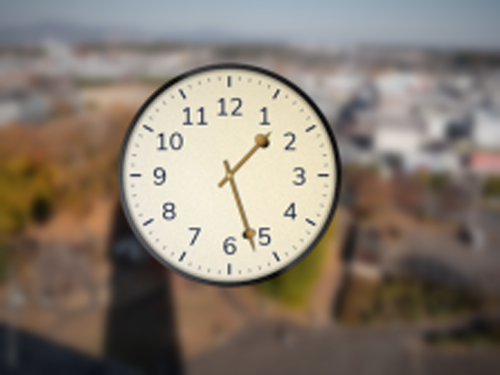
1:27
